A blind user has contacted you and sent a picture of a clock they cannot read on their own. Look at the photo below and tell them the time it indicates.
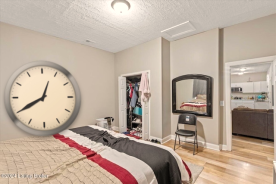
12:40
